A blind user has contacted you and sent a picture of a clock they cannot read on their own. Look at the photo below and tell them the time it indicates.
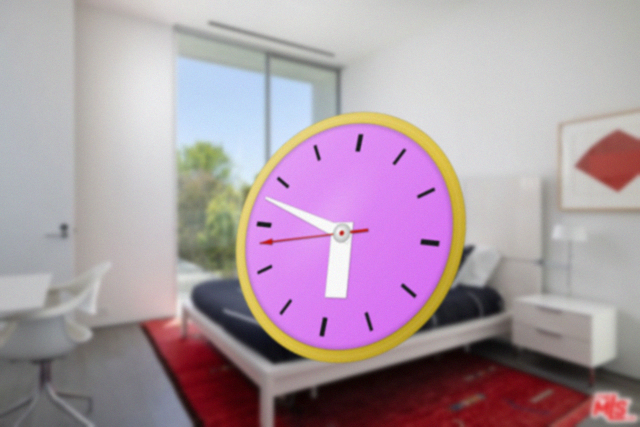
5:47:43
